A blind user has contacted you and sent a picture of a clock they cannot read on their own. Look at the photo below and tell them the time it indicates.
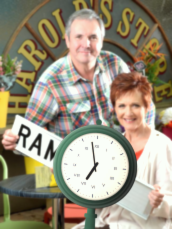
6:58
